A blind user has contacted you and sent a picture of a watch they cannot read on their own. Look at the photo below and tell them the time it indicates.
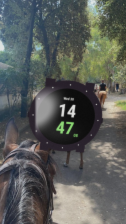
14:47
